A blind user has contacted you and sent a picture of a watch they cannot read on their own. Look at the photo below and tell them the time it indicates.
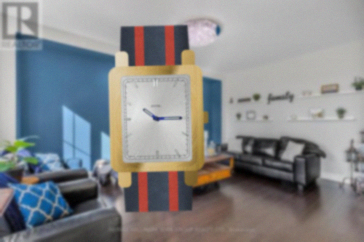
10:15
